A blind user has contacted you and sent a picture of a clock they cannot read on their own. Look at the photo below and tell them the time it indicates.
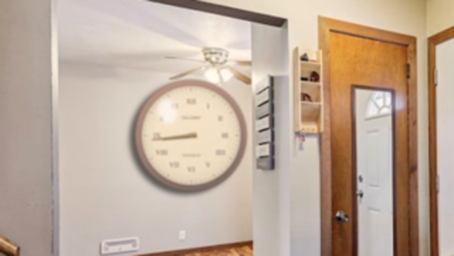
8:44
